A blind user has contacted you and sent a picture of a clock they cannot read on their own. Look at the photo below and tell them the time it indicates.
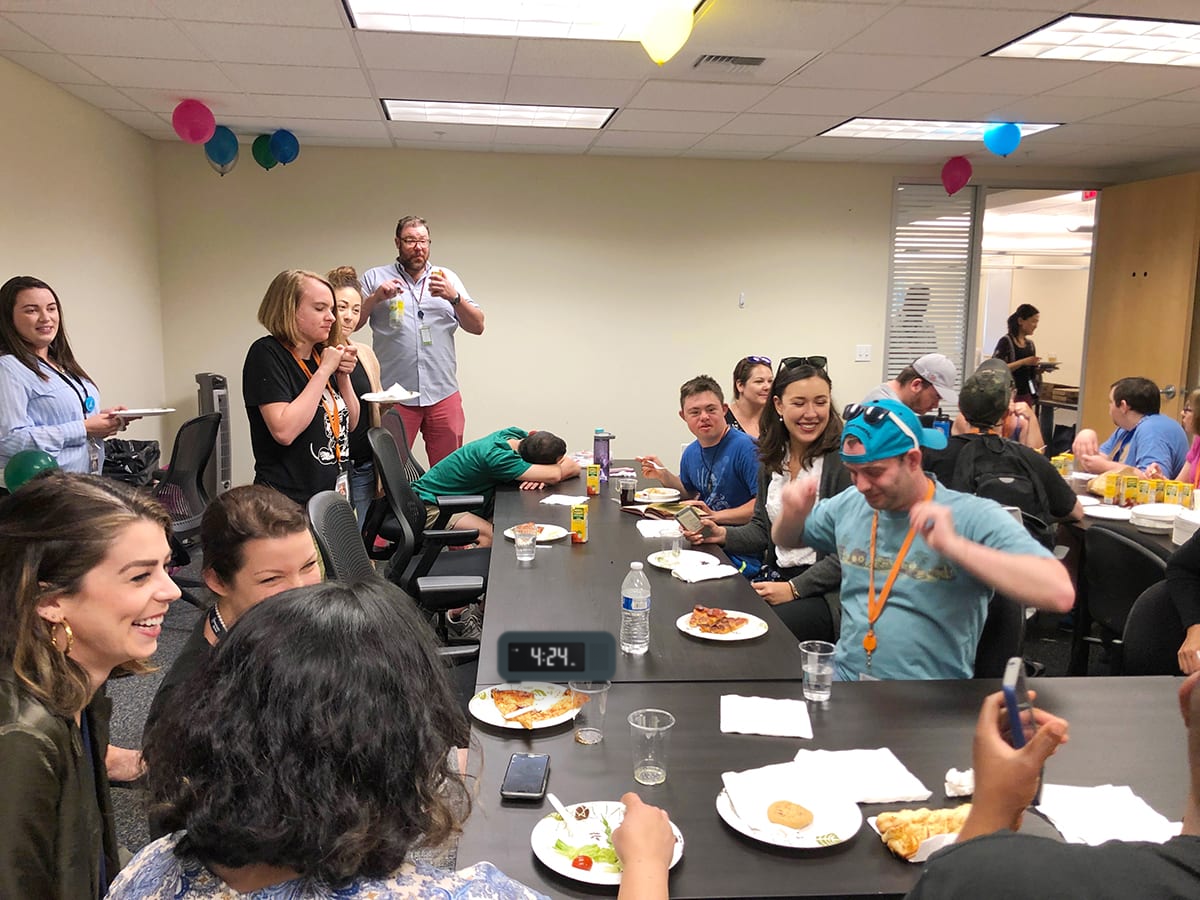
4:24
